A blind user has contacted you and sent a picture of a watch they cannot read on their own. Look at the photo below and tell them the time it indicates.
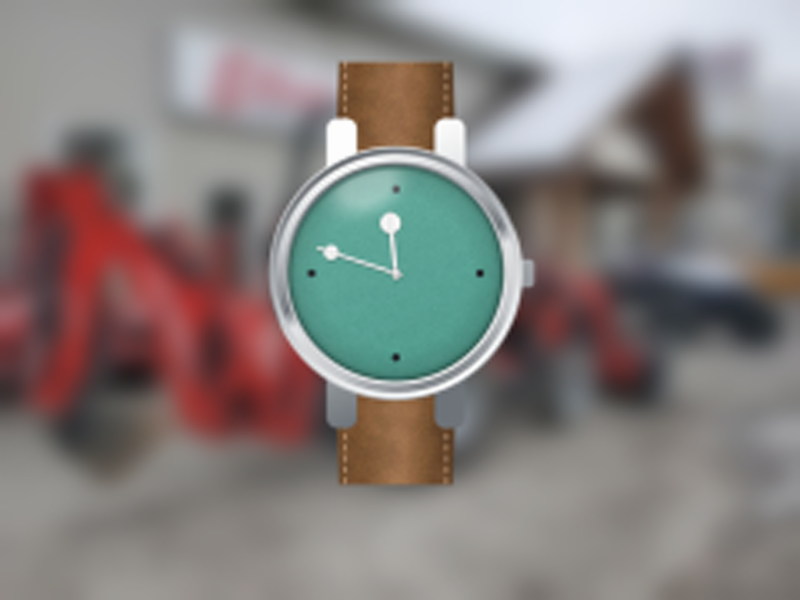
11:48
